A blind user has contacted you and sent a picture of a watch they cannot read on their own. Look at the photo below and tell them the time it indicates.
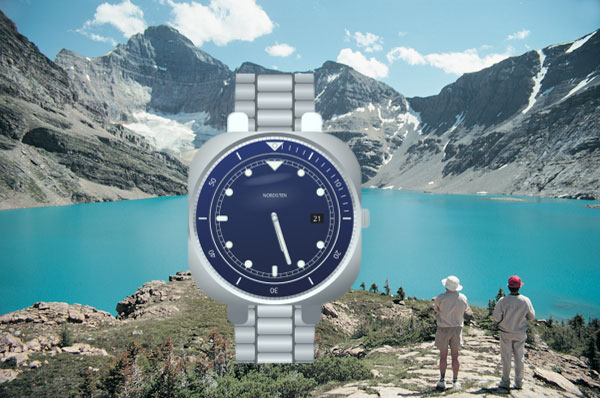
5:27
